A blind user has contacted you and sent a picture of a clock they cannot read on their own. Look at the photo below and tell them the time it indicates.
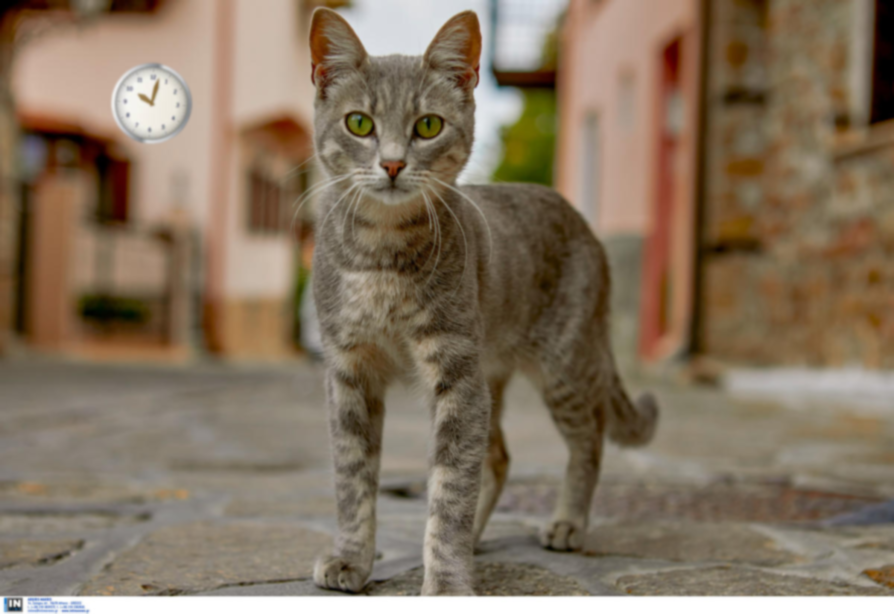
10:02
